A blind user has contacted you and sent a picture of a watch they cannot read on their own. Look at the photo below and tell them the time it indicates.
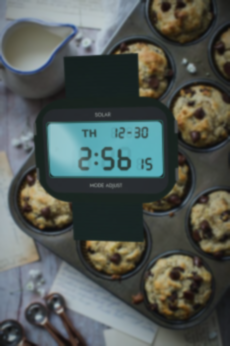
2:56:15
